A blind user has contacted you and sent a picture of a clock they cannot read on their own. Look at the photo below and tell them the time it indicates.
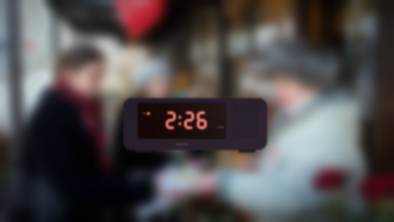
2:26
